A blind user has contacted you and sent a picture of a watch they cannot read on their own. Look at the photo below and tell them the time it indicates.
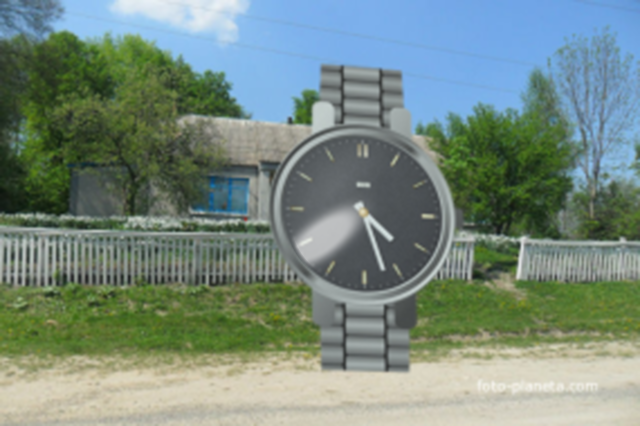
4:27
